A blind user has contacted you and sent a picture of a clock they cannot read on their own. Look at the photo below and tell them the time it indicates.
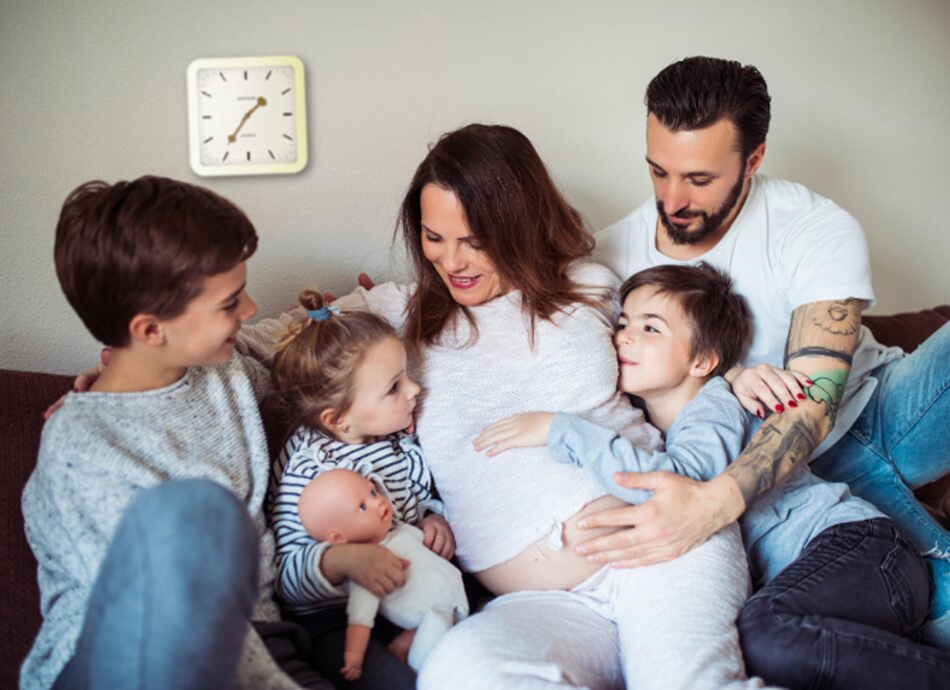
1:36
